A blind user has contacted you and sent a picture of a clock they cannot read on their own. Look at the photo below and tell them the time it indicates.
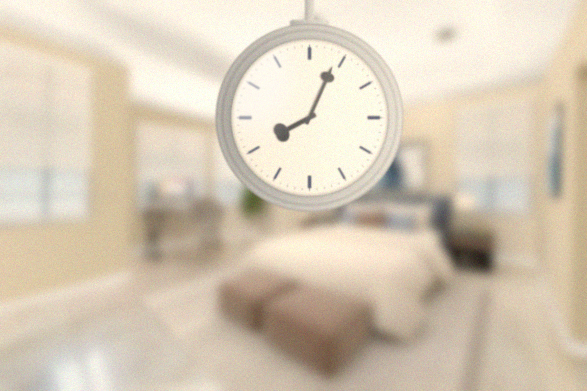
8:04
